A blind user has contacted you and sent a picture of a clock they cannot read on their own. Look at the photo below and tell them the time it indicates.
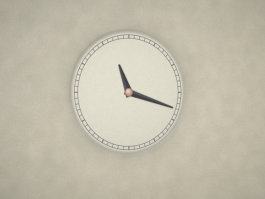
11:18
